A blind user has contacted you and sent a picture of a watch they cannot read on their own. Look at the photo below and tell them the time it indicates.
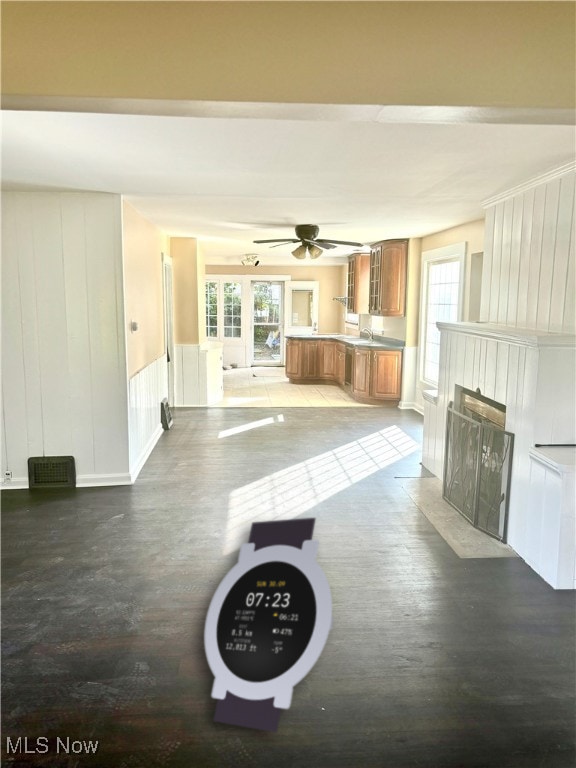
7:23
